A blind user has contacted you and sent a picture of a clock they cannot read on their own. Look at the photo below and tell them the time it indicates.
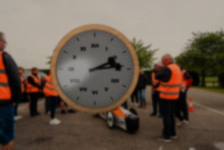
2:14
